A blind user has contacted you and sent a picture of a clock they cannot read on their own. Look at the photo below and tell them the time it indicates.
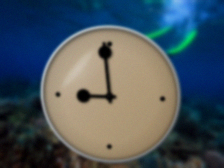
8:59
